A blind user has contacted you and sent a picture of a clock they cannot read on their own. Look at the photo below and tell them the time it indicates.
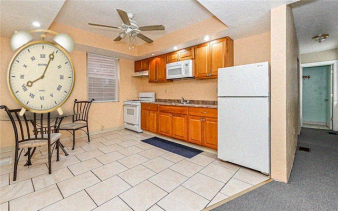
8:04
